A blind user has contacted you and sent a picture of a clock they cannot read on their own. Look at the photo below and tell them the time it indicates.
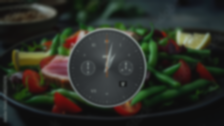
1:02
